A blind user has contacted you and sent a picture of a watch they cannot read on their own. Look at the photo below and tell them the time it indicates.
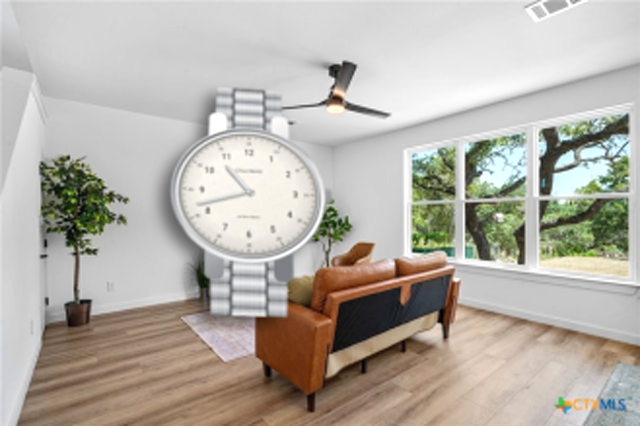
10:42
